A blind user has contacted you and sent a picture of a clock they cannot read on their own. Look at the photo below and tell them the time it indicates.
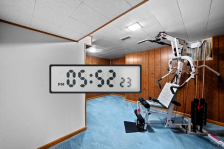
5:52:23
